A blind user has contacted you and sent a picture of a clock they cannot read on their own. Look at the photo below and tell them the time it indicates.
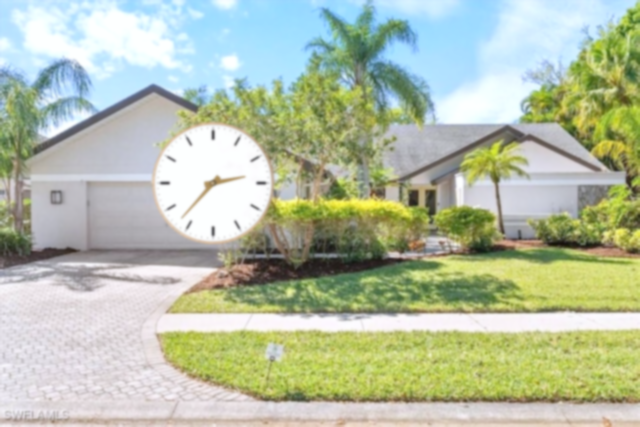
2:37
